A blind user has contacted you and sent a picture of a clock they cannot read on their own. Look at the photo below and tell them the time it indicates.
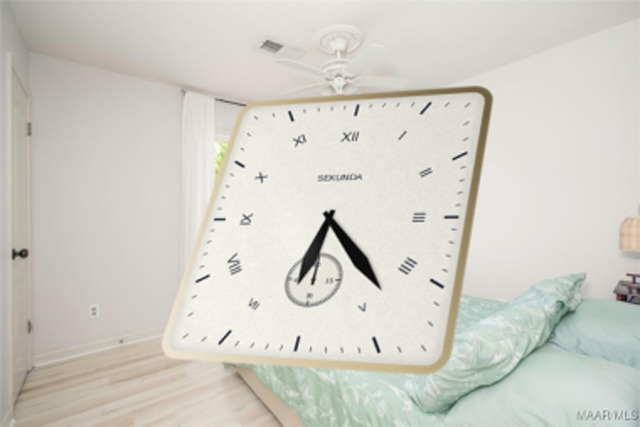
6:23
